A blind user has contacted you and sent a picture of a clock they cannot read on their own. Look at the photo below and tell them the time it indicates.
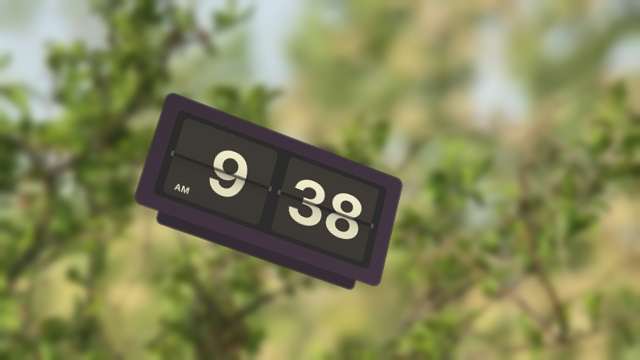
9:38
